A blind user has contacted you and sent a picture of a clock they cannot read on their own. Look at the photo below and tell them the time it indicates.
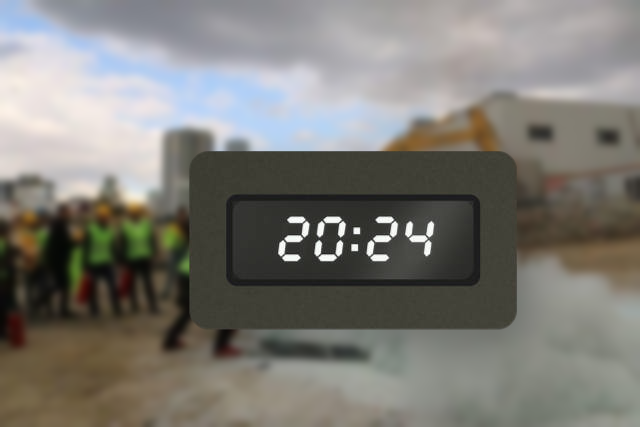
20:24
